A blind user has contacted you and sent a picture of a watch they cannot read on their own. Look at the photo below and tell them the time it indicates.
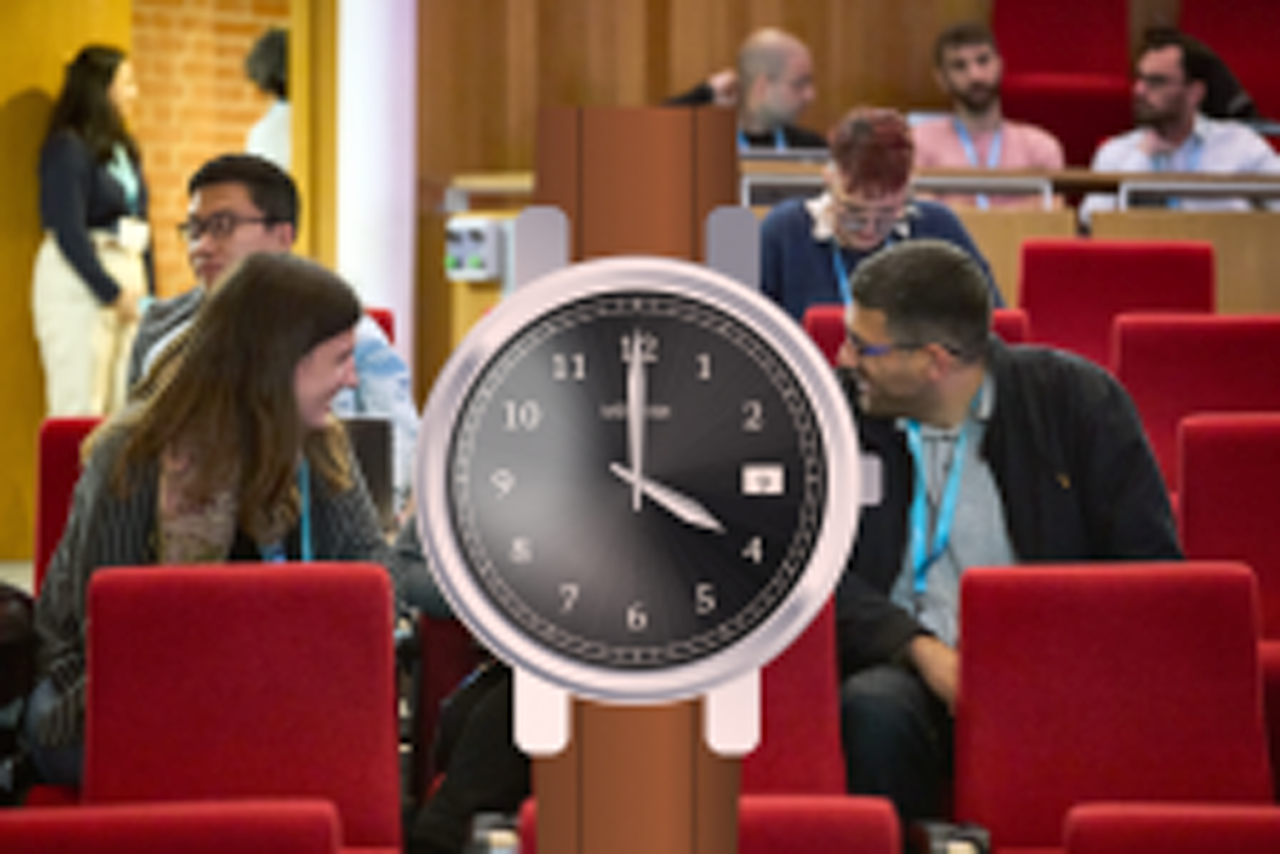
4:00
